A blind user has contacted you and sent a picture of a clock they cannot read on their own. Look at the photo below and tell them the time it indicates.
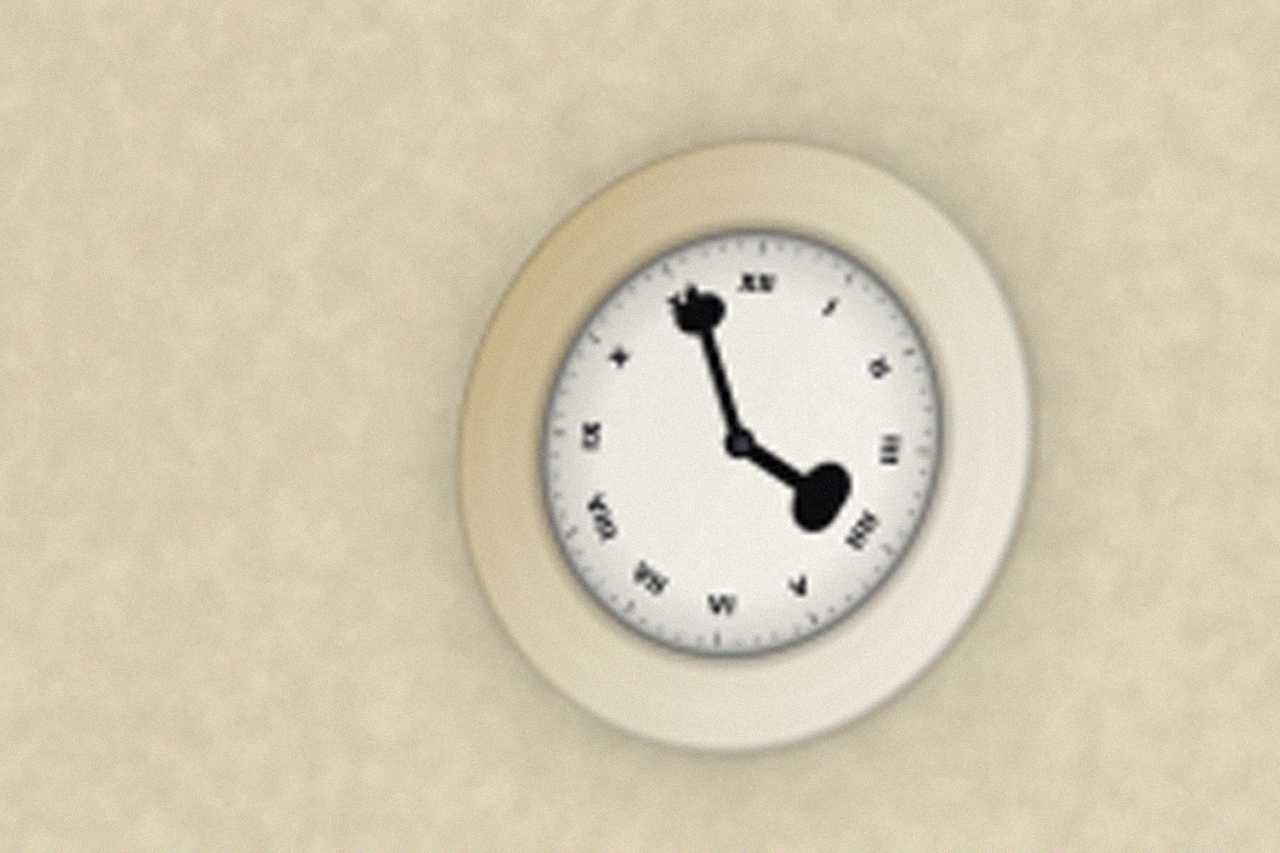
3:56
